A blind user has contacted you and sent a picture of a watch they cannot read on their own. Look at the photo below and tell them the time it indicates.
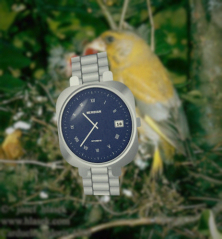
10:37
